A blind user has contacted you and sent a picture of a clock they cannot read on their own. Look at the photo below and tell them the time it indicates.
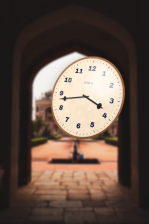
3:43
